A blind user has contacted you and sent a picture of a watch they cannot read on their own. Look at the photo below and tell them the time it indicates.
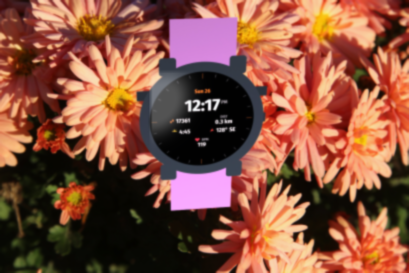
12:17
